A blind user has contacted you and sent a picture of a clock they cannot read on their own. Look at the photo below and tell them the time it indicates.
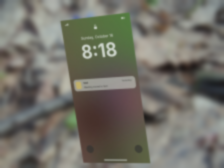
8:18
